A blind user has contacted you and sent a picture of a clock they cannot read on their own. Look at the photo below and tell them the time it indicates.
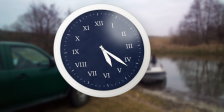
5:22
